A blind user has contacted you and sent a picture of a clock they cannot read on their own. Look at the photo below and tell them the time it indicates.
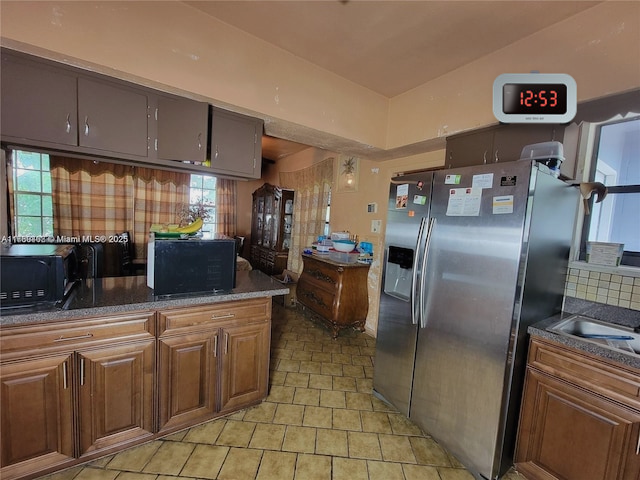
12:53
